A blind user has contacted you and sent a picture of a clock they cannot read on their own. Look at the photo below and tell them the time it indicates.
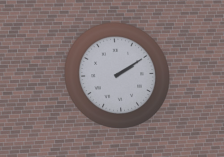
2:10
